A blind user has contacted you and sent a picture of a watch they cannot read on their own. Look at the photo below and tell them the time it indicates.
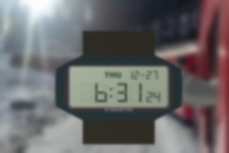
6:31
